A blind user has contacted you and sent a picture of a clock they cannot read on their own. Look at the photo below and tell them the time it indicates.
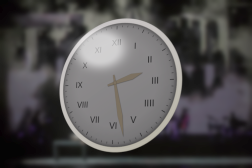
2:28
